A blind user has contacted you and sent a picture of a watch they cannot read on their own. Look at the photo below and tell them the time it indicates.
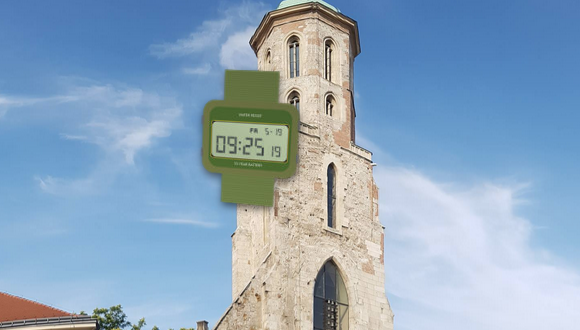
9:25:19
